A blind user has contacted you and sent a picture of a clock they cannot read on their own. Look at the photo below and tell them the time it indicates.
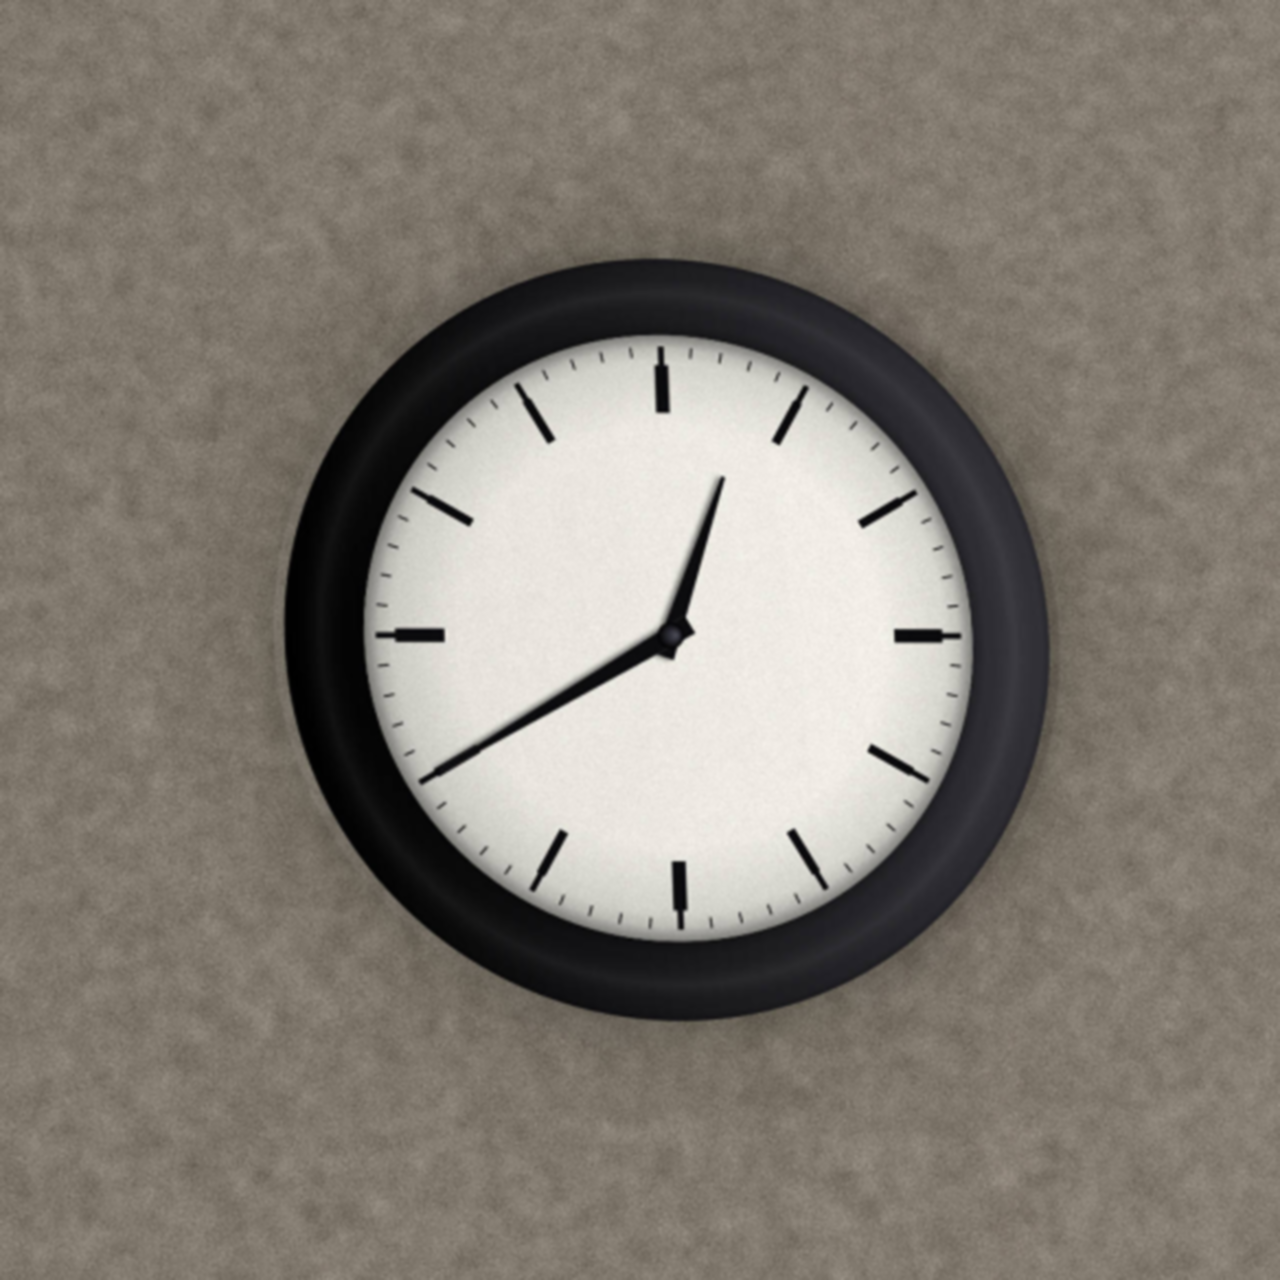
12:40
